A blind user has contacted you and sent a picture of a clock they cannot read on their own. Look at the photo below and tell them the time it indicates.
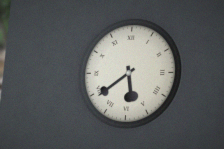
5:39
